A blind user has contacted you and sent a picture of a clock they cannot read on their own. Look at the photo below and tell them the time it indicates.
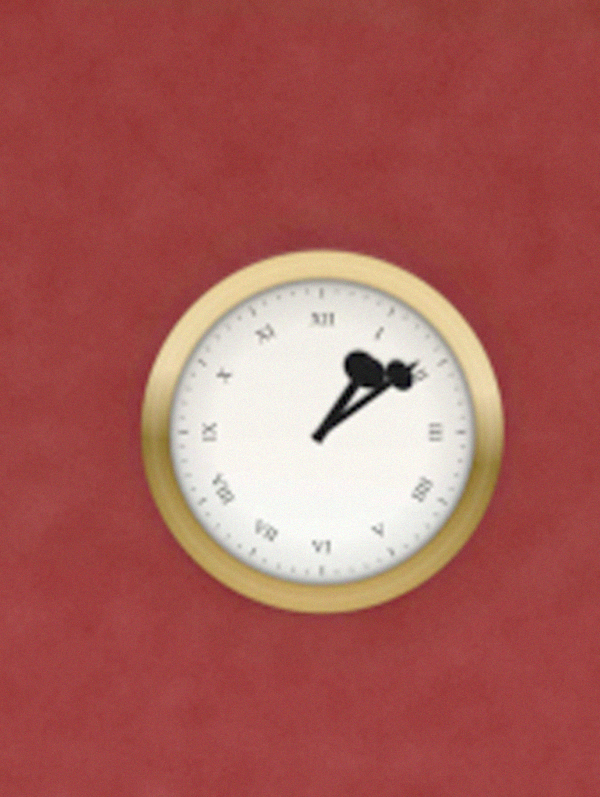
1:09
